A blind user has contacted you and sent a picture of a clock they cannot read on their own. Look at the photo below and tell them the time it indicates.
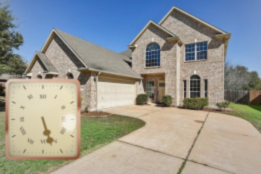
5:27
